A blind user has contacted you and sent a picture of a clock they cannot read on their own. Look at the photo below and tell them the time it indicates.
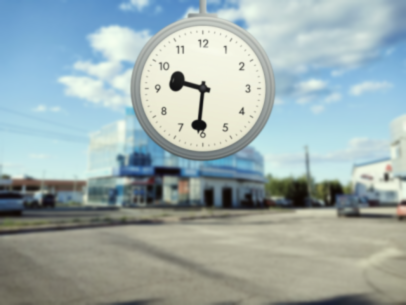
9:31
